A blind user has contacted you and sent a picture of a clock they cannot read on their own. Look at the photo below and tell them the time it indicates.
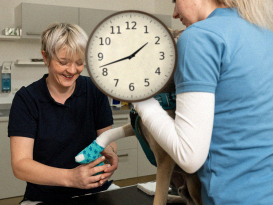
1:42
